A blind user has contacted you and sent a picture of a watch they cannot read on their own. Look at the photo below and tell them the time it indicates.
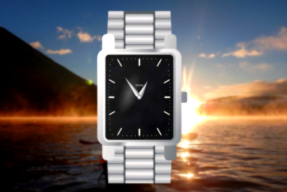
12:54
